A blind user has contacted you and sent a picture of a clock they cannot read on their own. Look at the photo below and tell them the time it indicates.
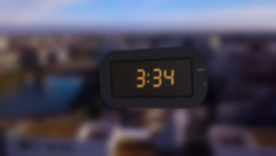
3:34
